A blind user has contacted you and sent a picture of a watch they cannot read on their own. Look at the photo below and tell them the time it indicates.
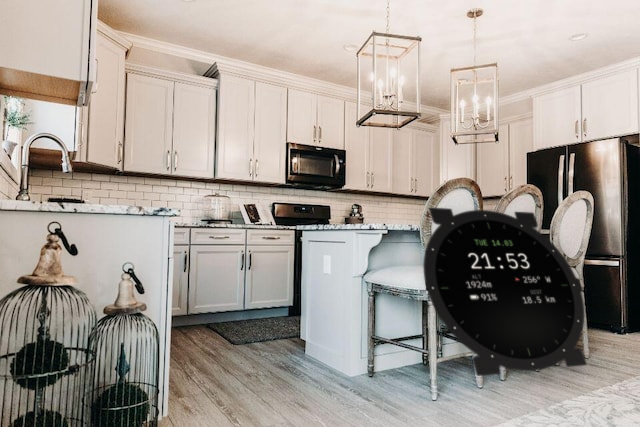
21:53
